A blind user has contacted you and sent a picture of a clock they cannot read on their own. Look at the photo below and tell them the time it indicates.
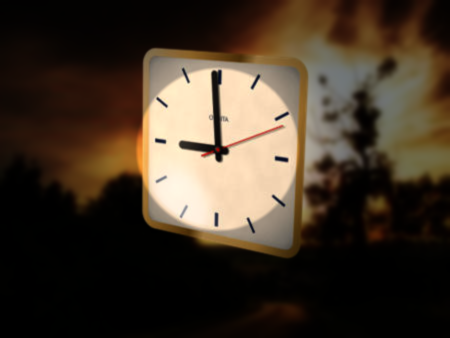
8:59:11
